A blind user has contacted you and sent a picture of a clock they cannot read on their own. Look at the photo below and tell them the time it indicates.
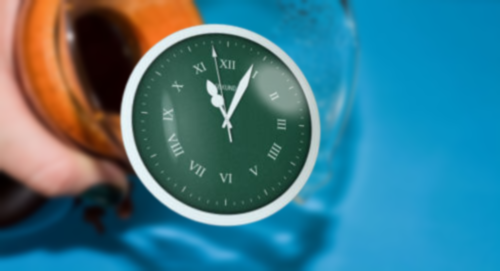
11:03:58
